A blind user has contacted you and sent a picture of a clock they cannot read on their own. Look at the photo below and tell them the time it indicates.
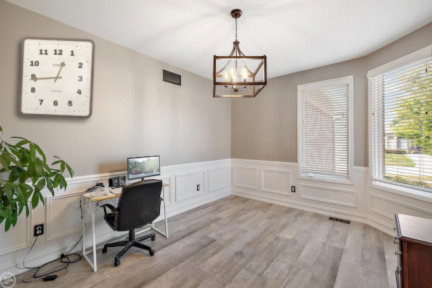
12:44
